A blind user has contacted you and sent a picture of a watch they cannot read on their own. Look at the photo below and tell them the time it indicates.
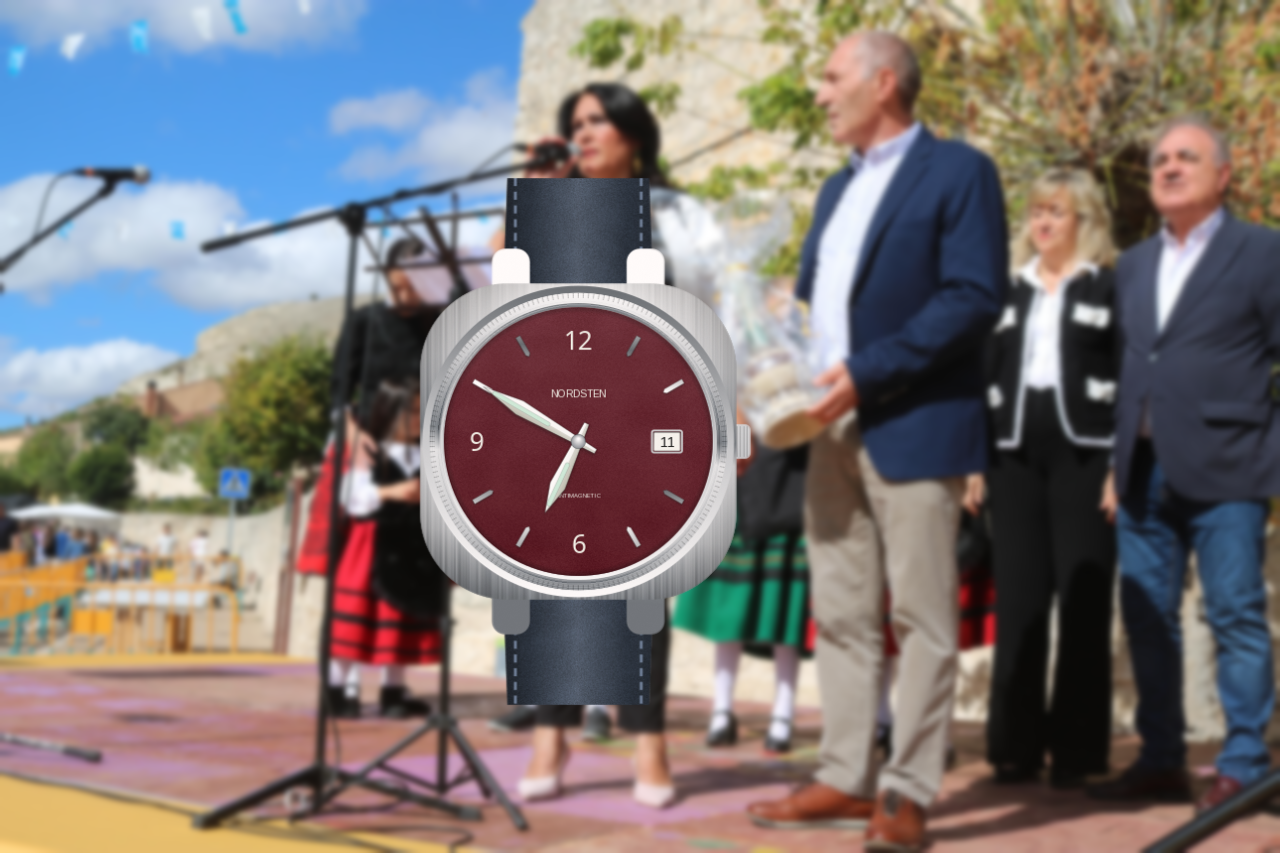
6:50
